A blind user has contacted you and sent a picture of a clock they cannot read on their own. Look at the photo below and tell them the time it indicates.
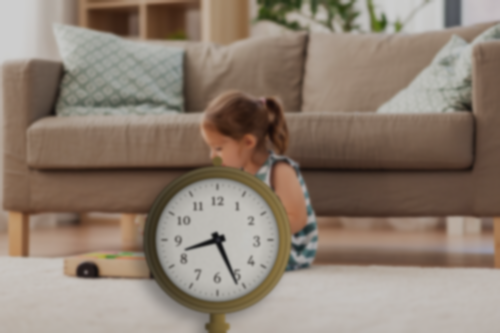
8:26
